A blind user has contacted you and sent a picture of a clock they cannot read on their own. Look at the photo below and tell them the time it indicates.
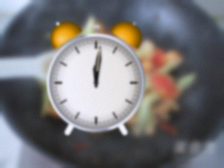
12:01
